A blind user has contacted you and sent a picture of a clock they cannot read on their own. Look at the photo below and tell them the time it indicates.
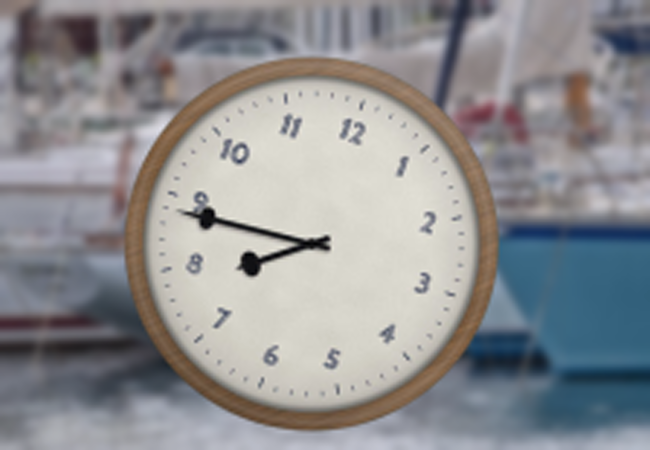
7:44
